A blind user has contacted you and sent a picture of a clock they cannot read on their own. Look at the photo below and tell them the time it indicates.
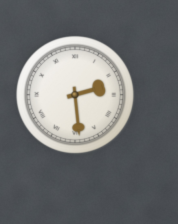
2:29
